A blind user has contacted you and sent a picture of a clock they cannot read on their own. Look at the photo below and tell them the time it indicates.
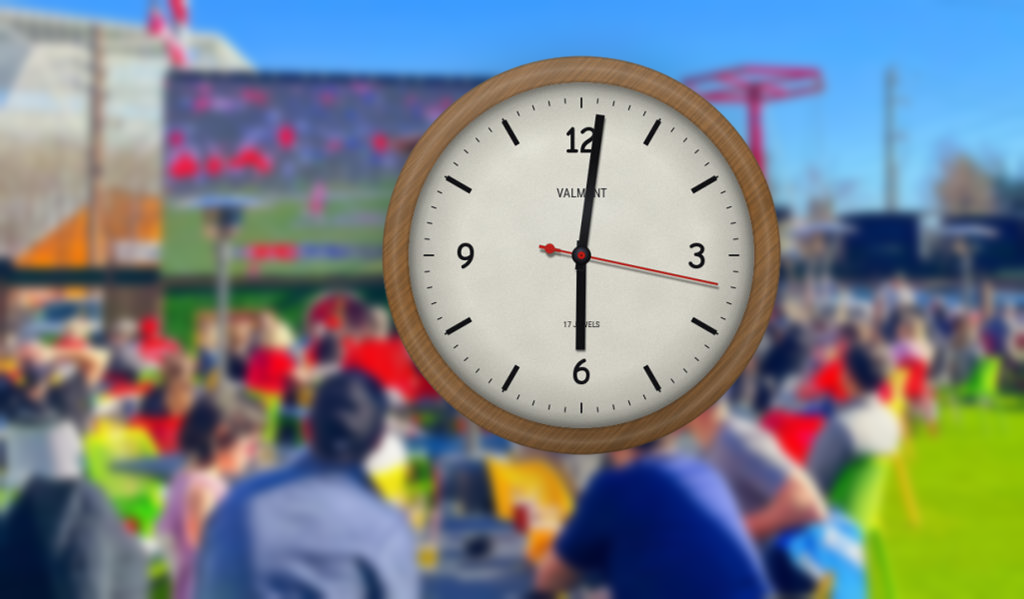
6:01:17
